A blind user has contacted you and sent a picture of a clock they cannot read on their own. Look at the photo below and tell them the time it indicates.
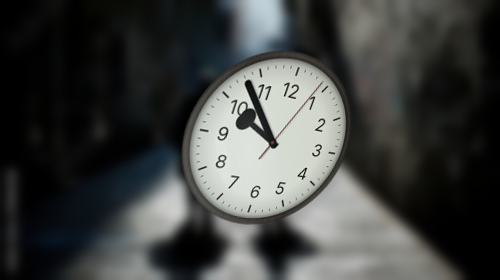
9:53:04
